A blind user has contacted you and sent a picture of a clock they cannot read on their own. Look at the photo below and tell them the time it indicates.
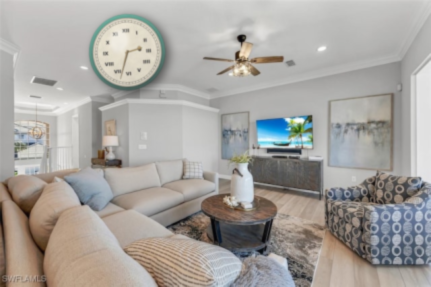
2:33
